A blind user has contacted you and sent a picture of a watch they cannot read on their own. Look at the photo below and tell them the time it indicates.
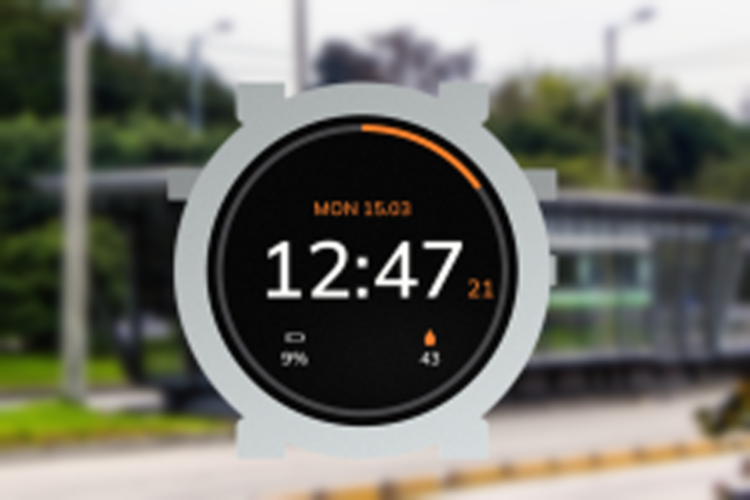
12:47
